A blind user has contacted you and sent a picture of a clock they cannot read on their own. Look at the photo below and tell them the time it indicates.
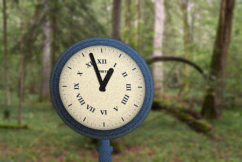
12:57
